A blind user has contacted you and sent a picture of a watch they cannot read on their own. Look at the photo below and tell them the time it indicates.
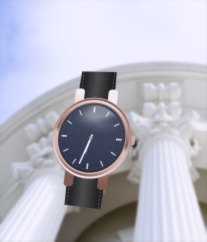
6:33
